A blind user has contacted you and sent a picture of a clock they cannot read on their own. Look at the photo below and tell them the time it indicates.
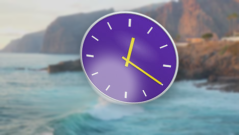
12:20
